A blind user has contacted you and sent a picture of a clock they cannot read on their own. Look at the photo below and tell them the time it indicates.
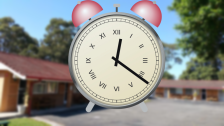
12:21
